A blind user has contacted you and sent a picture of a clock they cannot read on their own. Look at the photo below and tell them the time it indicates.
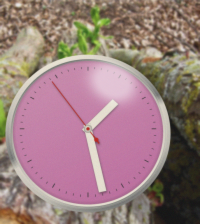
1:27:54
